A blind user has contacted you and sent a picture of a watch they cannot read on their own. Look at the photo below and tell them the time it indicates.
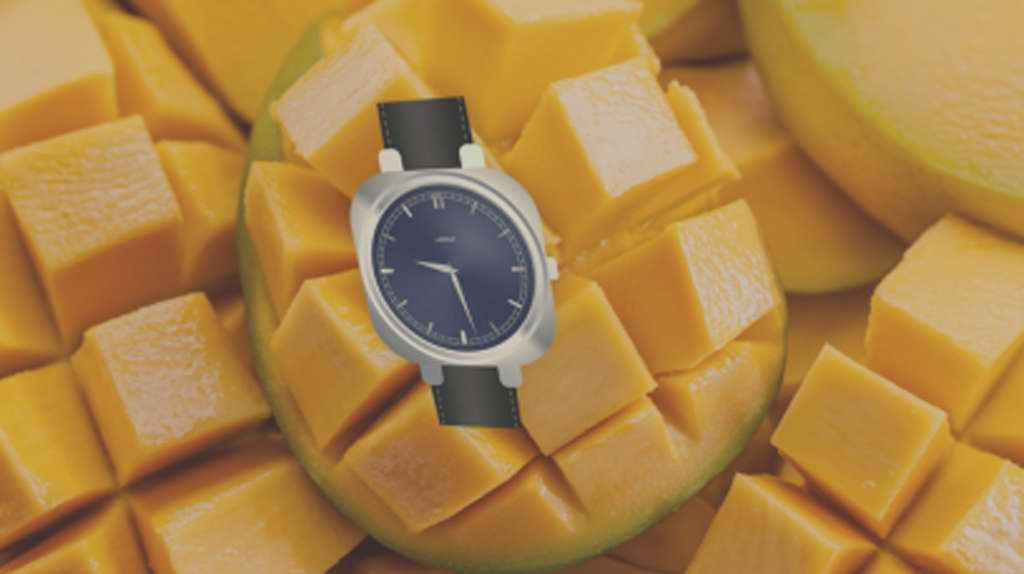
9:28
